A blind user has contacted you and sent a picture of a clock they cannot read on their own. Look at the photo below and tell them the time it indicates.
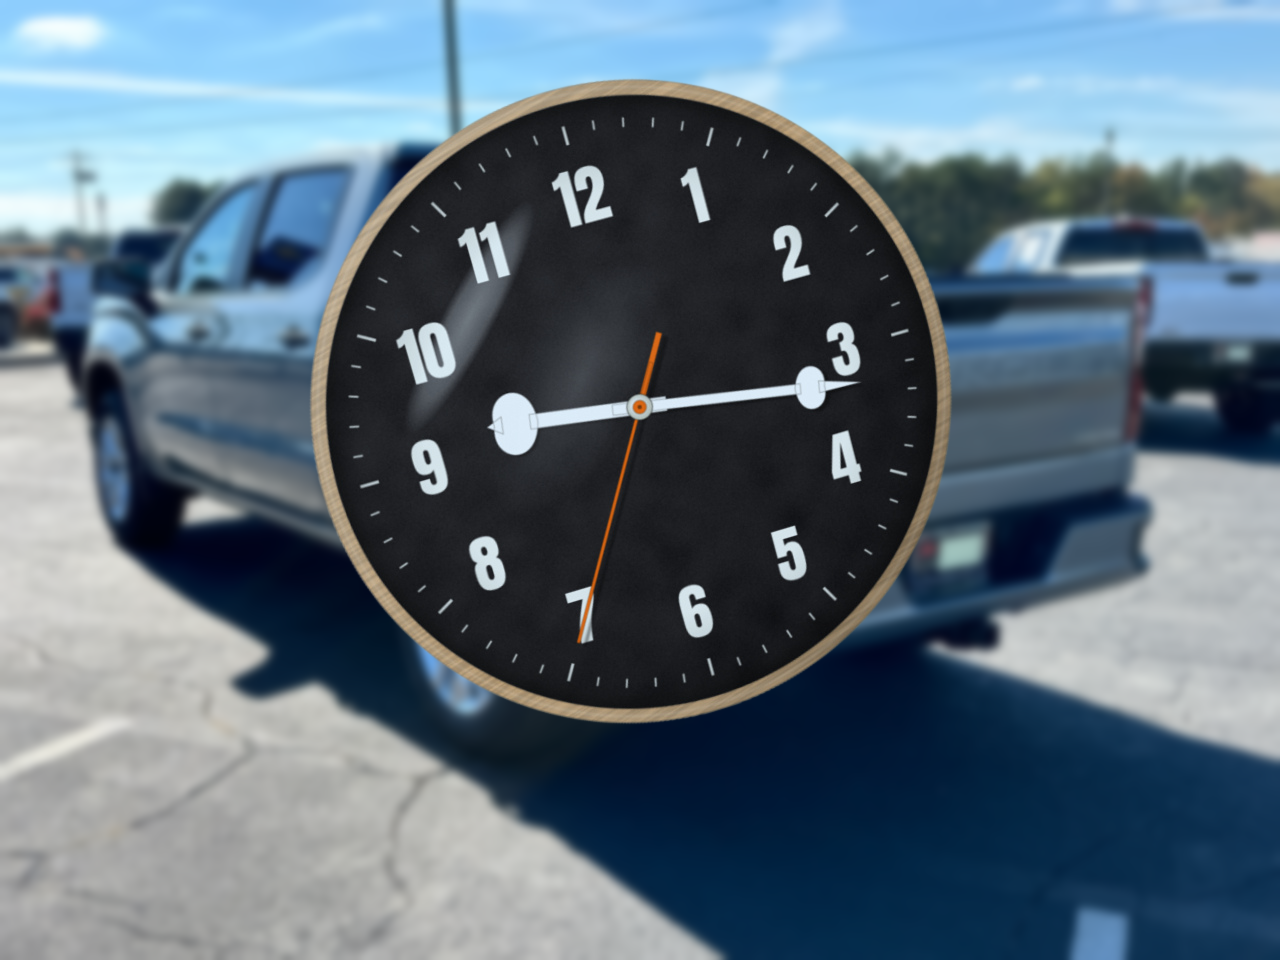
9:16:35
